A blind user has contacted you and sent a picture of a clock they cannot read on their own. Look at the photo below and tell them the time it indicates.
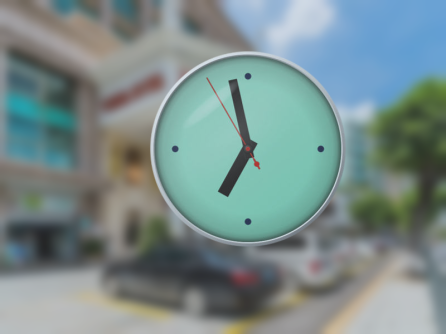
6:57:55
